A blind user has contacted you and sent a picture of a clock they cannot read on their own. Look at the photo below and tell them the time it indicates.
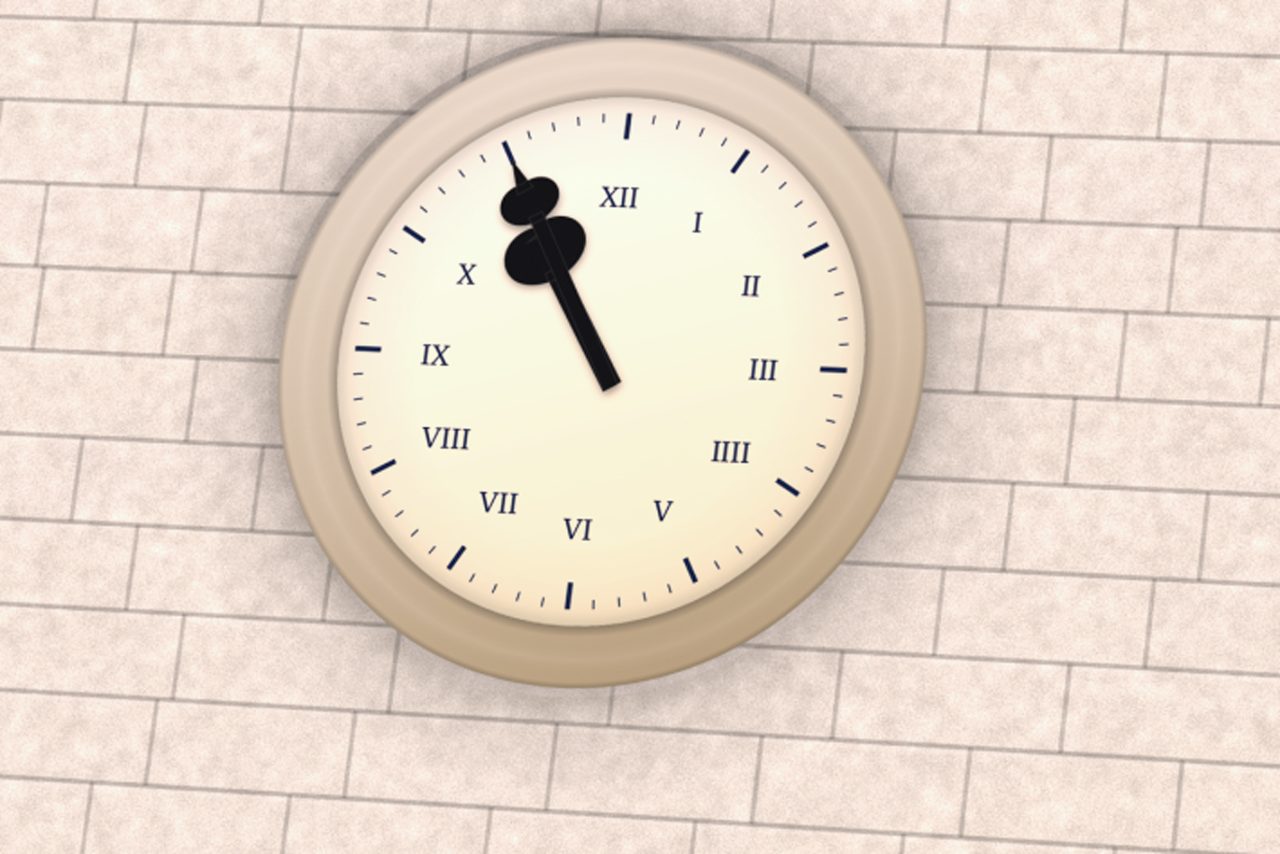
10:55
